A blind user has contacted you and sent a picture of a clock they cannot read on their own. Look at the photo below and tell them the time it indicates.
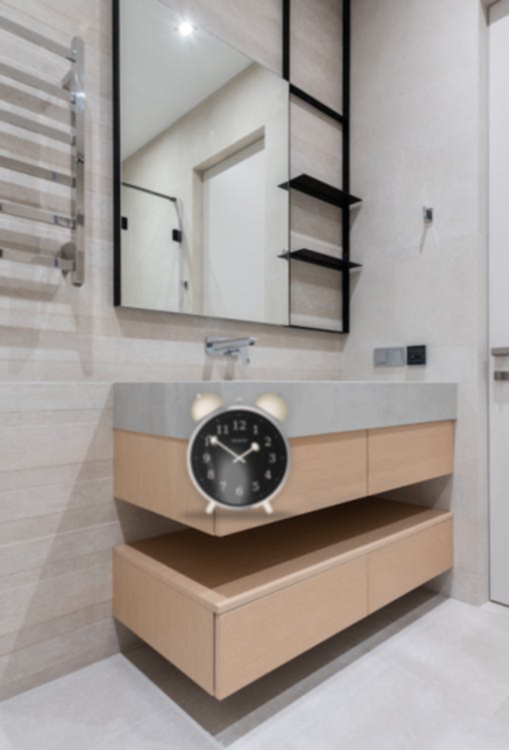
1:51
